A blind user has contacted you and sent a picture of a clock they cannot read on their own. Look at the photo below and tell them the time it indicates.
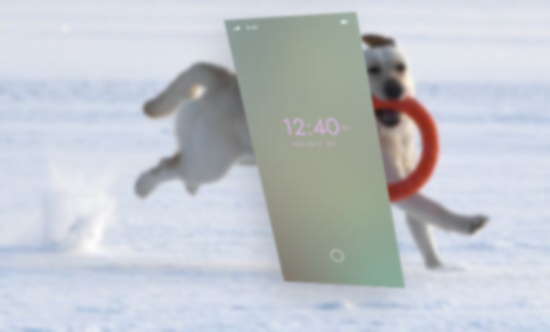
12:40
